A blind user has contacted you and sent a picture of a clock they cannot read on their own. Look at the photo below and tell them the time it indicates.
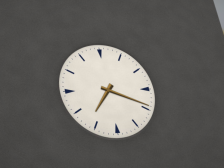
7:19
